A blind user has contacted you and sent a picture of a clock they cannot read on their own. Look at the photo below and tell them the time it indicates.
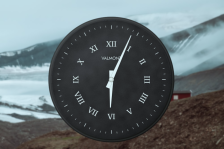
6:04
